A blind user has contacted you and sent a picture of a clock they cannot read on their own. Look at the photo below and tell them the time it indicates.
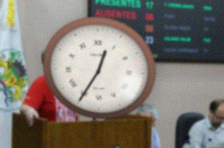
12:35
